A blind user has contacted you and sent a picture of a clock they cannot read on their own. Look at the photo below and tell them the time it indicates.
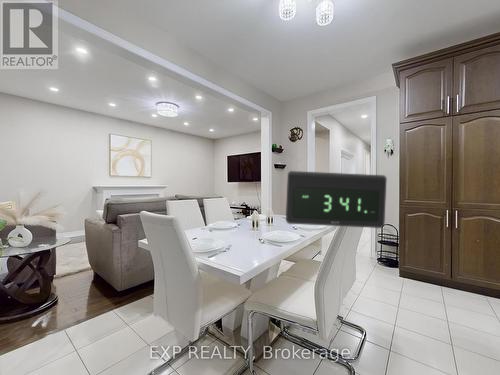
3:41
